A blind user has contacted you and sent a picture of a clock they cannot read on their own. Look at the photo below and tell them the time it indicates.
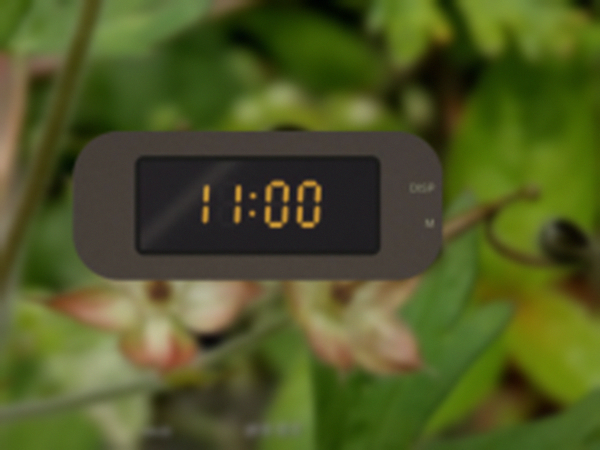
11:00
